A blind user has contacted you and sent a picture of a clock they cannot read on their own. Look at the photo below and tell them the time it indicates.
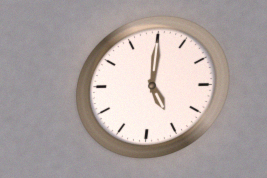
5:00
